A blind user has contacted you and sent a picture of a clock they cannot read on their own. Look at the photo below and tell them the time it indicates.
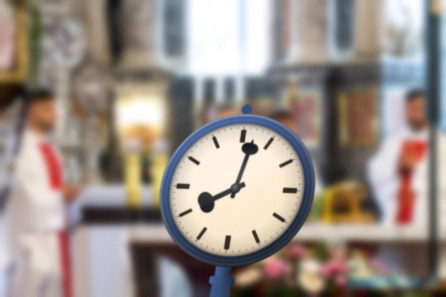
8:02
